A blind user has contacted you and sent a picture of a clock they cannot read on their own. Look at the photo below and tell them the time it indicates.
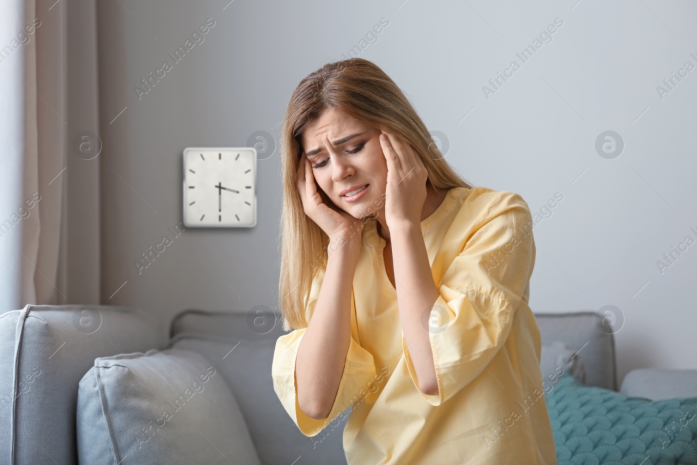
3:30
